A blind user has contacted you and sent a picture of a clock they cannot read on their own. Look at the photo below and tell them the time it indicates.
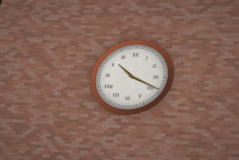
10:19
